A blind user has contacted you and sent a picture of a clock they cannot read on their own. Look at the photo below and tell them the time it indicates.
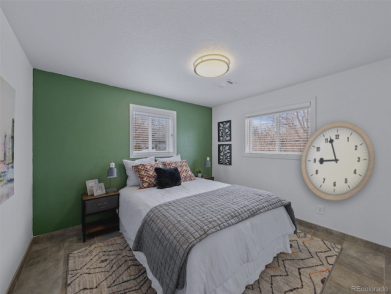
8:57
